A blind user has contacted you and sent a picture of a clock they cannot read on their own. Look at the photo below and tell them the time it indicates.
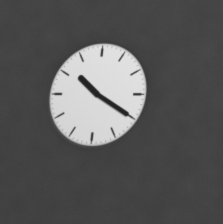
10:20
